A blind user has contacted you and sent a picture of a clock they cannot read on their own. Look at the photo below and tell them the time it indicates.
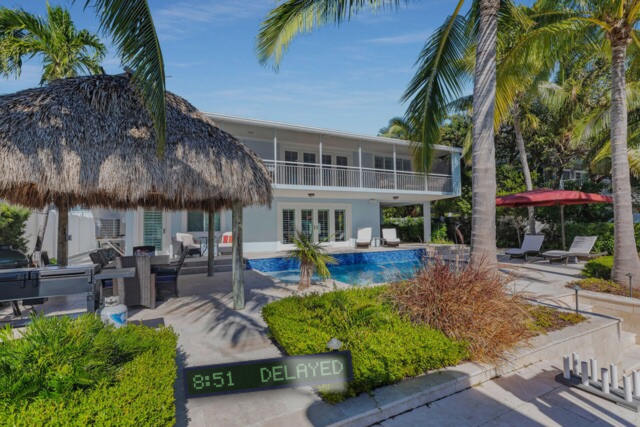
8:51
